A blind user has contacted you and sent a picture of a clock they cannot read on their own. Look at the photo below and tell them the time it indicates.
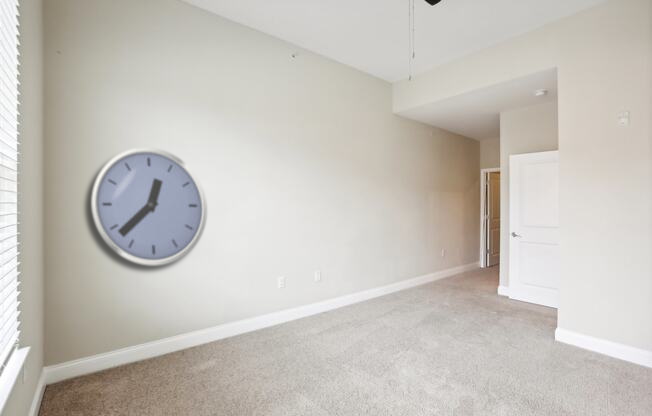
12:38
